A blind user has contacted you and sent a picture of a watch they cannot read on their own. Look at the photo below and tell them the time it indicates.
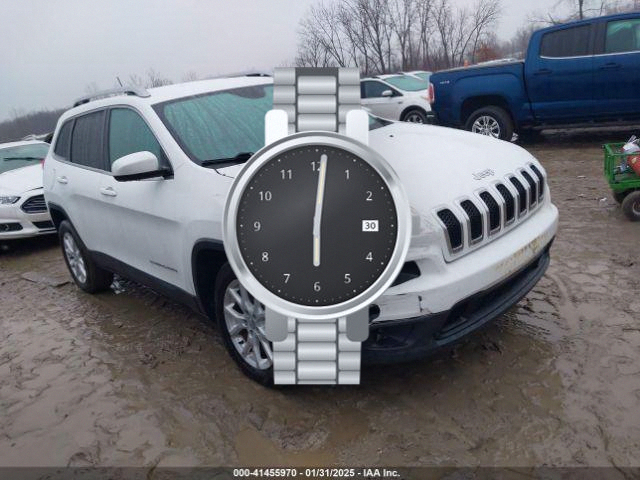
6:01
